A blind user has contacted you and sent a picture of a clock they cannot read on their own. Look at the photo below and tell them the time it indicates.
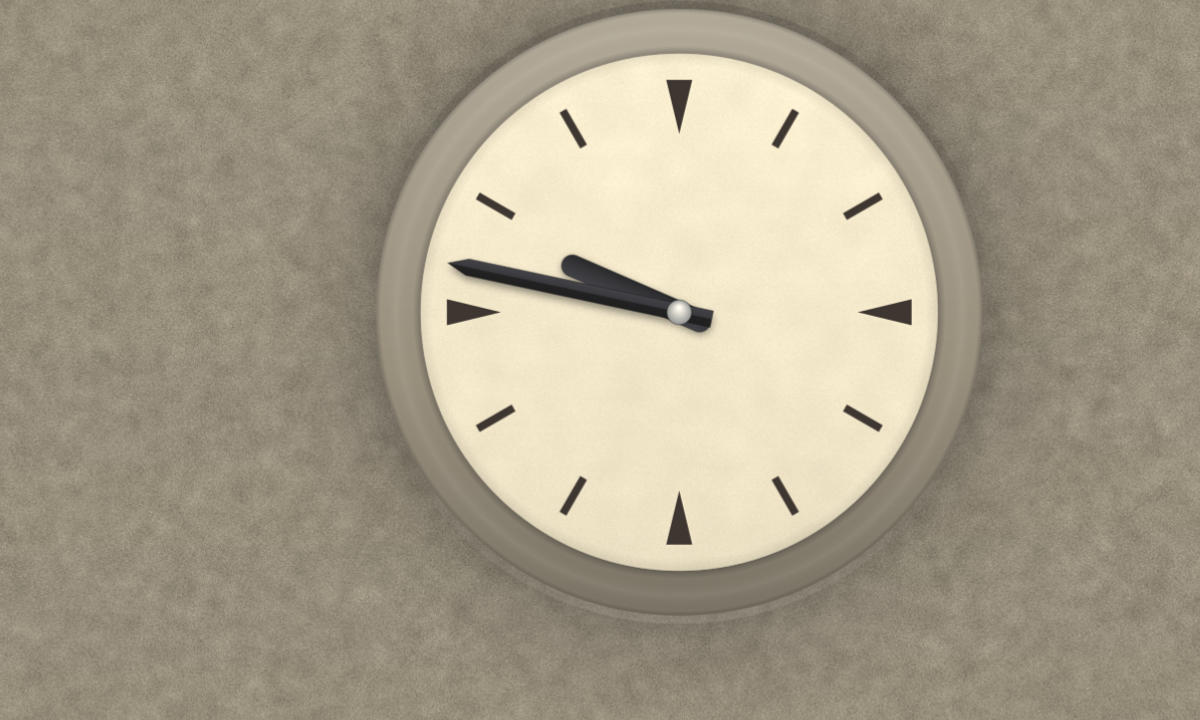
9:47
